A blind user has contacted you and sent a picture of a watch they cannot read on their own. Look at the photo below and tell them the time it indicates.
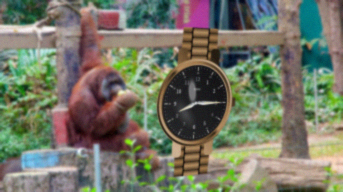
8:15
